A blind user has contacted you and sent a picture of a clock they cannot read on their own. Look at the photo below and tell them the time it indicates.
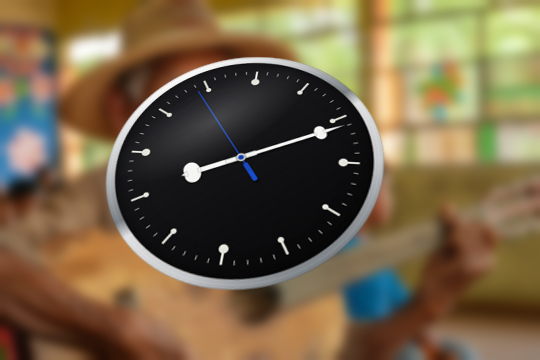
8:10:54
